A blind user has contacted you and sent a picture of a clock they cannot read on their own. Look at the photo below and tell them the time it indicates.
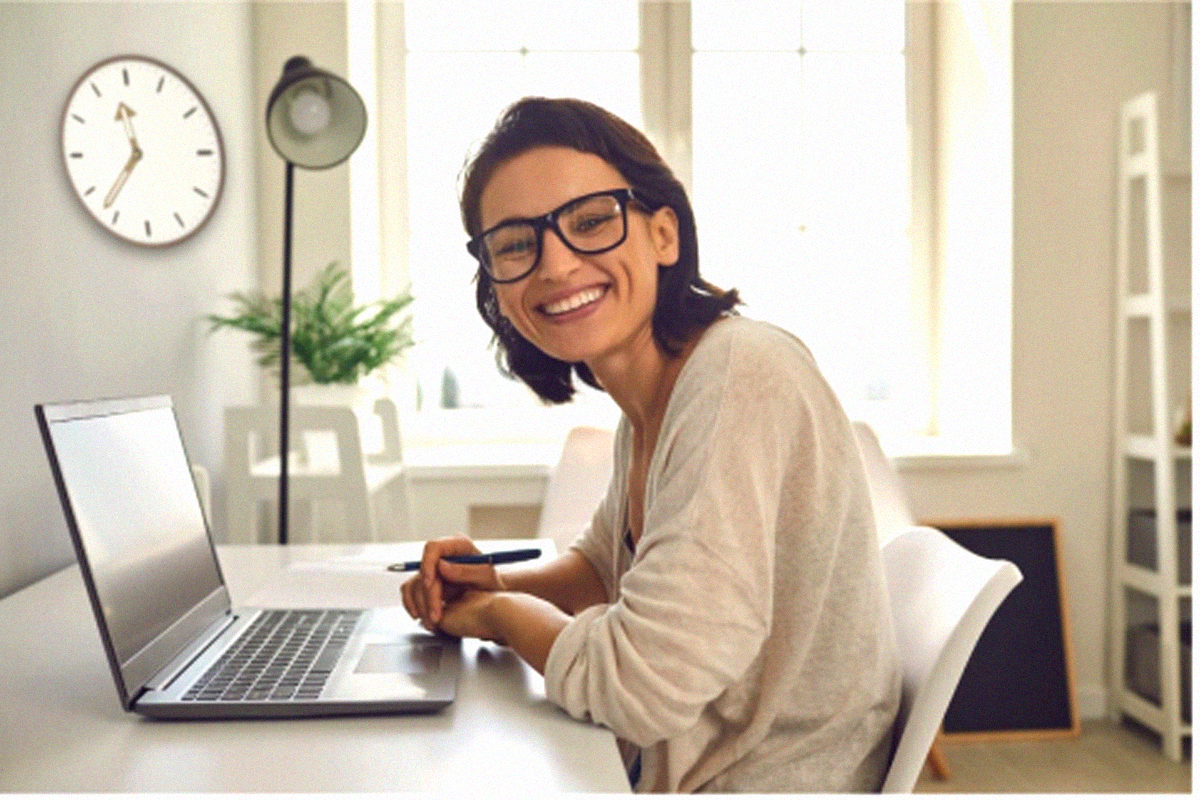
11:37
